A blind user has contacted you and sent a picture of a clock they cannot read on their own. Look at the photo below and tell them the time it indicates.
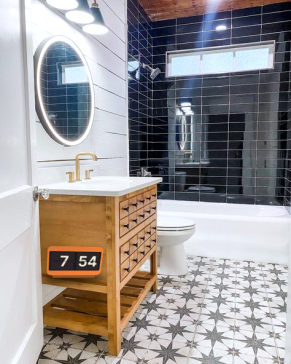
7:54
